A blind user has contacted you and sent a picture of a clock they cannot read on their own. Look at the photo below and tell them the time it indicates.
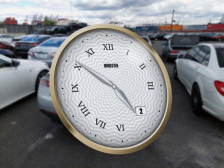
4:51
